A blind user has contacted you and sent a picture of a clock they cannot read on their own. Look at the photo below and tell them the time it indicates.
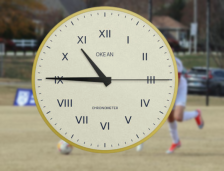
10:45:15
